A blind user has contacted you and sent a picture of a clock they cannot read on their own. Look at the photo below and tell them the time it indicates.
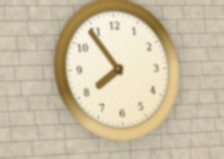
7:54
